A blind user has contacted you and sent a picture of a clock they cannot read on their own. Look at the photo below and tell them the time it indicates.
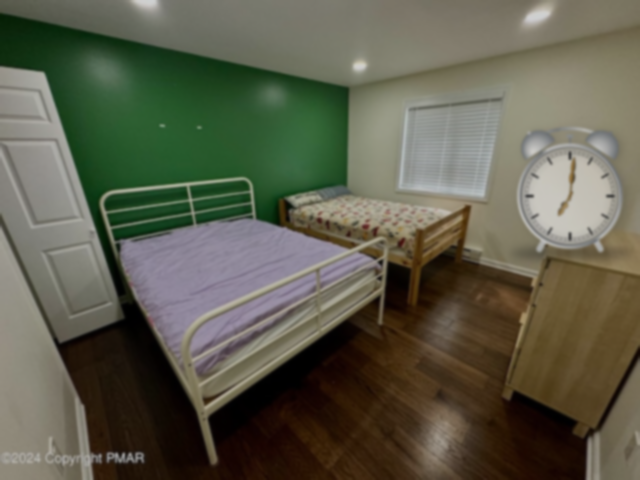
7:01
